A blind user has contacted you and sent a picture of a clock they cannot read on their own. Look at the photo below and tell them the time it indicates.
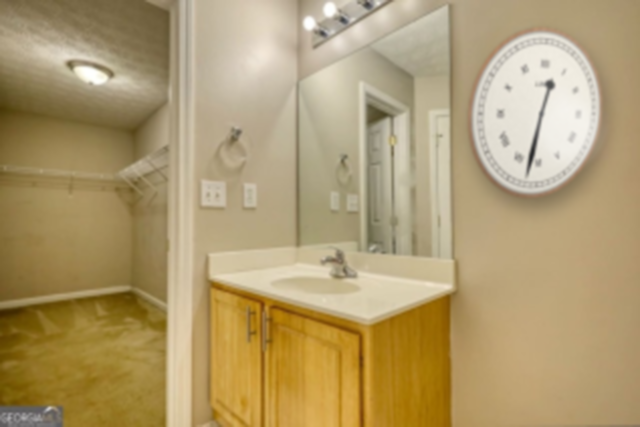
12:32
